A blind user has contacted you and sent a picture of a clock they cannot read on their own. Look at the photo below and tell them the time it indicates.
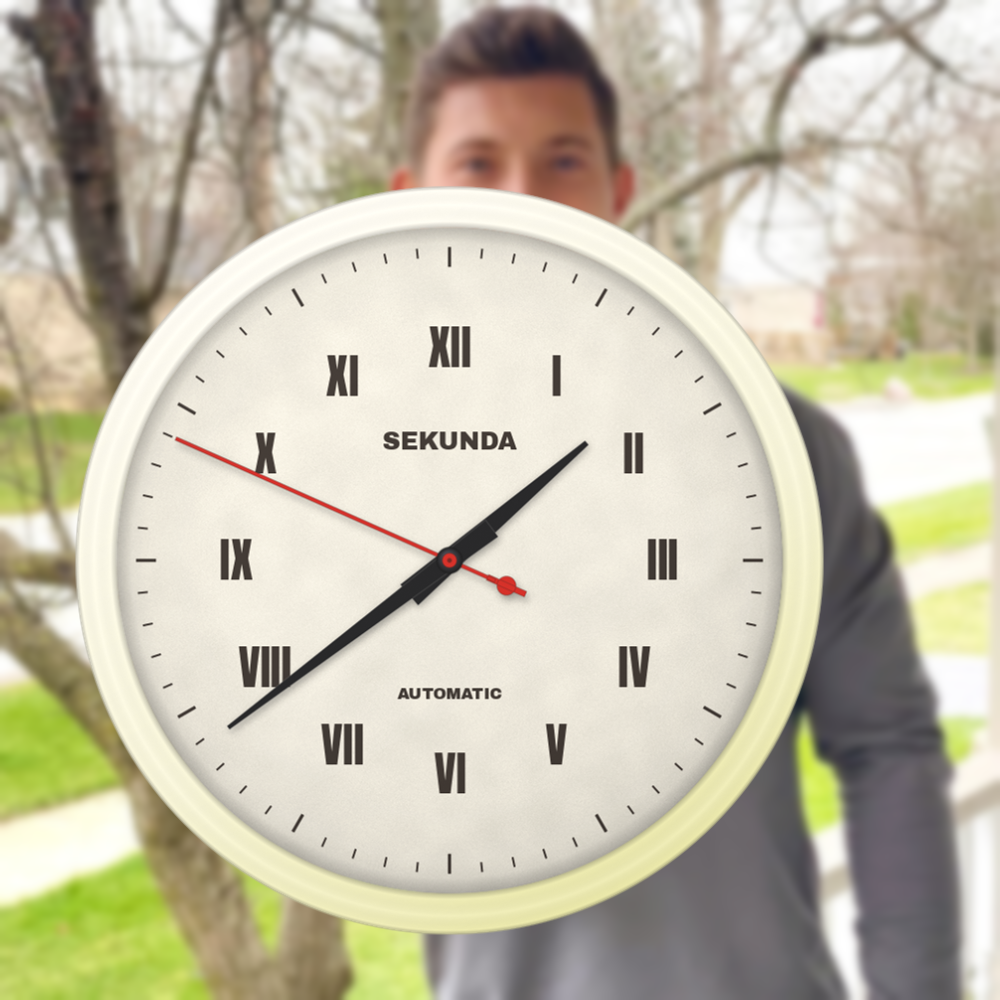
1:38:49
